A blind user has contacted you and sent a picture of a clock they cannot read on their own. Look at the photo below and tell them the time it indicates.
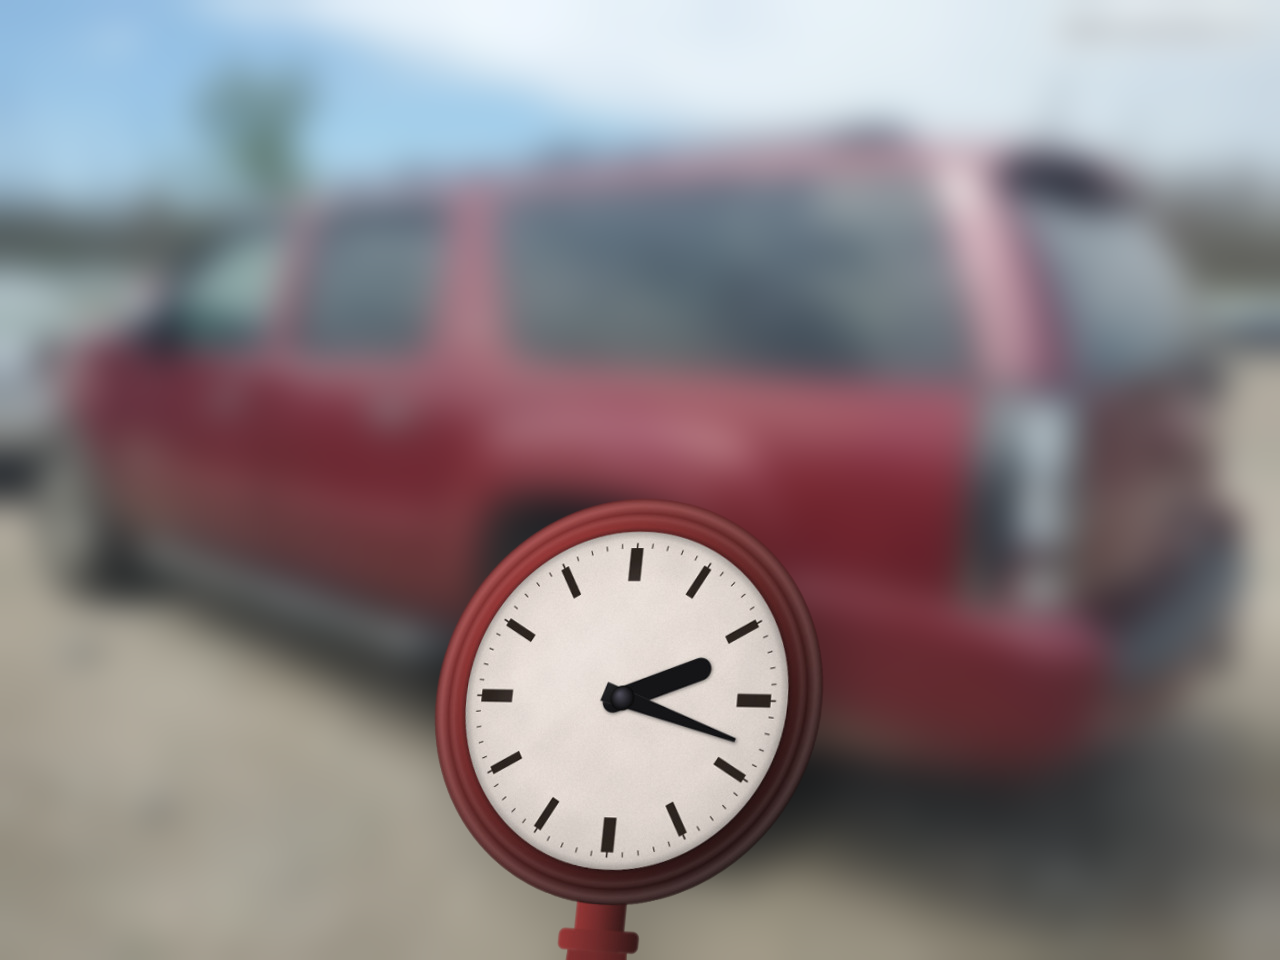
2:18
